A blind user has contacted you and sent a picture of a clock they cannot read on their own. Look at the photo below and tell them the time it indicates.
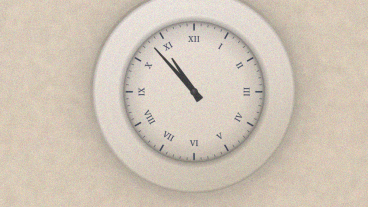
10:53
